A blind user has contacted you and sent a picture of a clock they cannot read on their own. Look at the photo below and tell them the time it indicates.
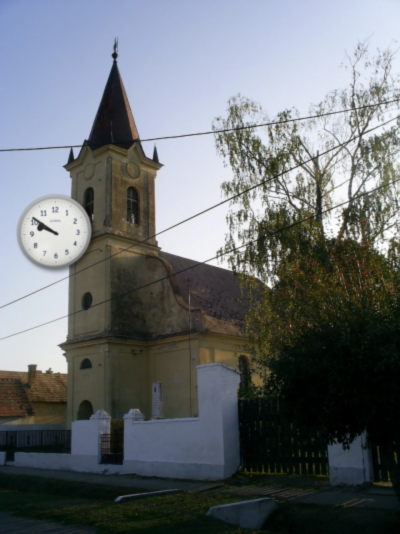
9:51
